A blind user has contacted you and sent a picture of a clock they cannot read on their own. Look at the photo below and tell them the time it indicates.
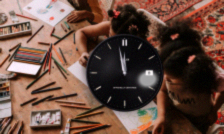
11:58
